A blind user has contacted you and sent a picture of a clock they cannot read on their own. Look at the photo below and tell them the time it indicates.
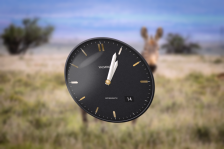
1:04
